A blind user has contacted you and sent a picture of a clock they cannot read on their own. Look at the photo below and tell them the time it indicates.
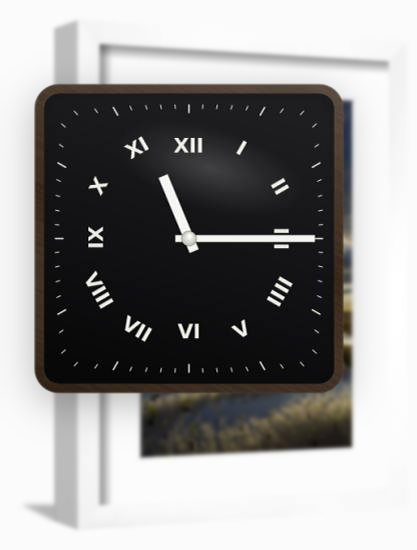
11:15
